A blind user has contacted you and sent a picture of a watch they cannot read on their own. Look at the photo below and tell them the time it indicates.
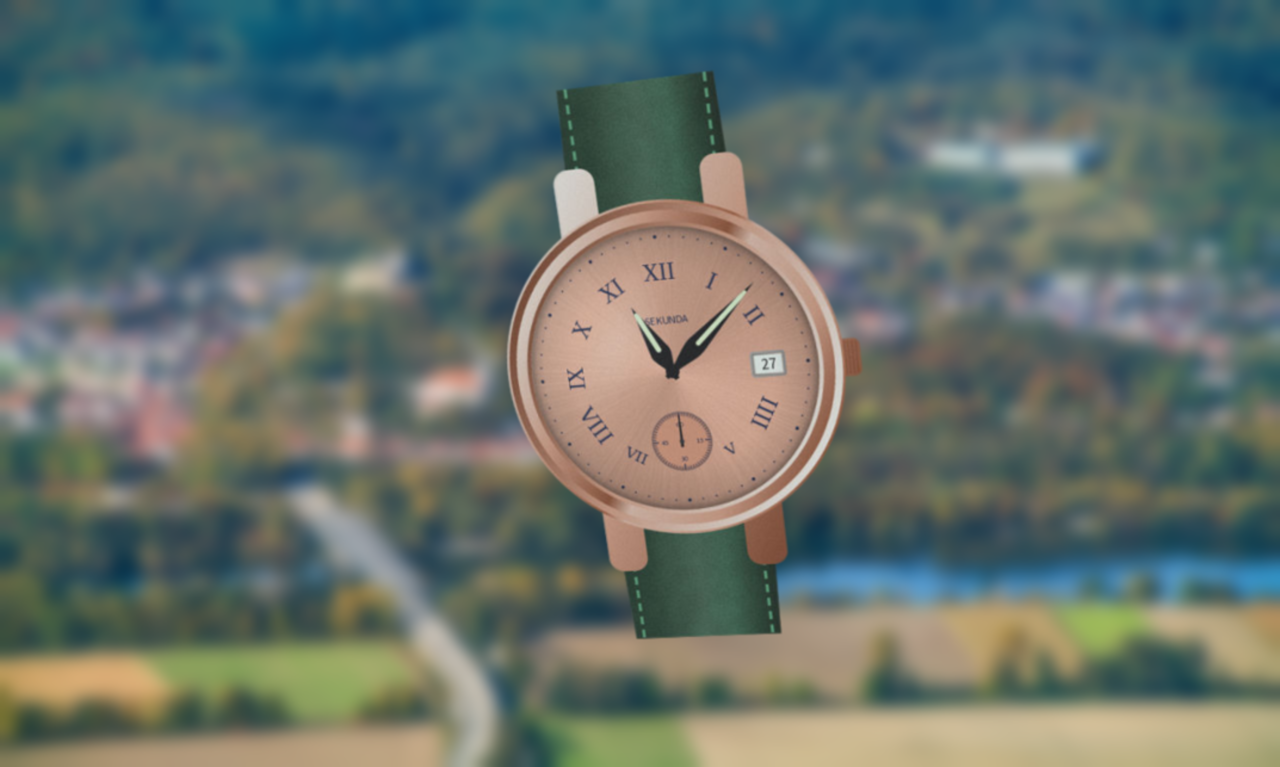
11:08
